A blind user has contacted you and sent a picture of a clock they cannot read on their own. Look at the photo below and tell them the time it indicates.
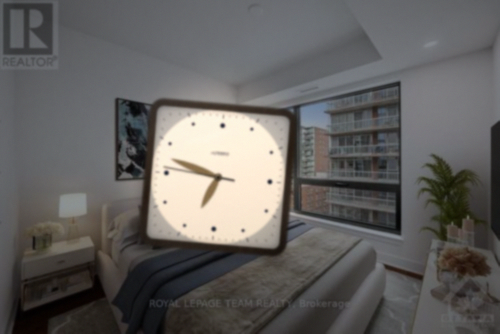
6:47:46
